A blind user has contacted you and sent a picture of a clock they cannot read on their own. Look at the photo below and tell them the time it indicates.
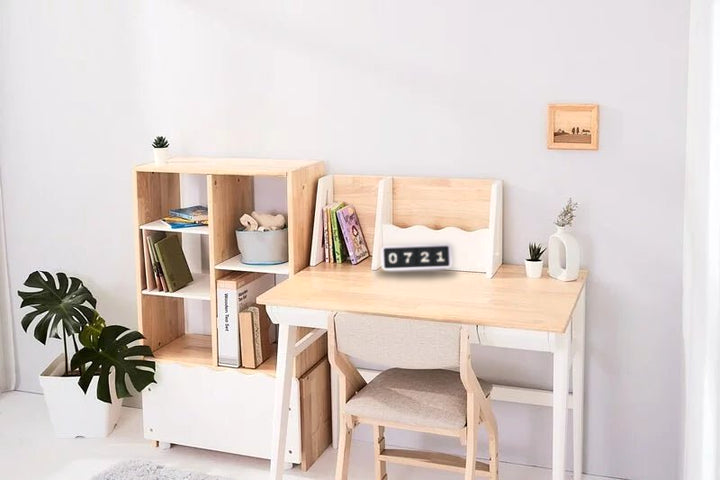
7:21
